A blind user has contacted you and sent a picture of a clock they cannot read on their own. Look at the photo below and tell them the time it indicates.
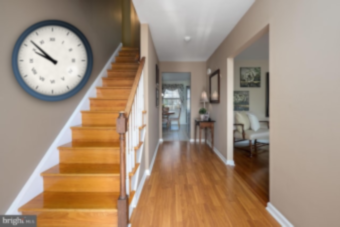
9:52
